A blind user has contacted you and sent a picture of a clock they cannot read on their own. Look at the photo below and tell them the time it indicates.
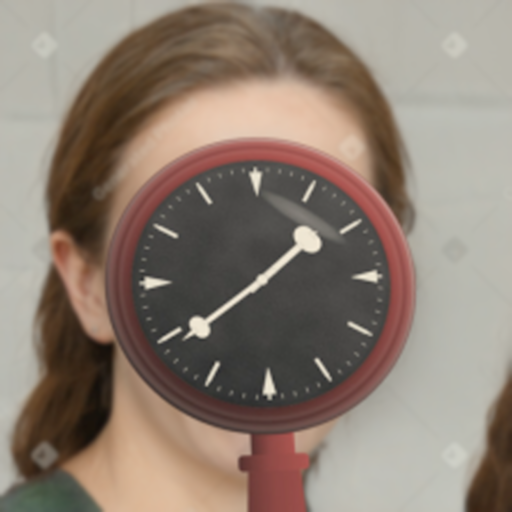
1:39
